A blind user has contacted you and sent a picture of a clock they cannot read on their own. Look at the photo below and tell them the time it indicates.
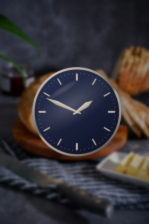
1:49
